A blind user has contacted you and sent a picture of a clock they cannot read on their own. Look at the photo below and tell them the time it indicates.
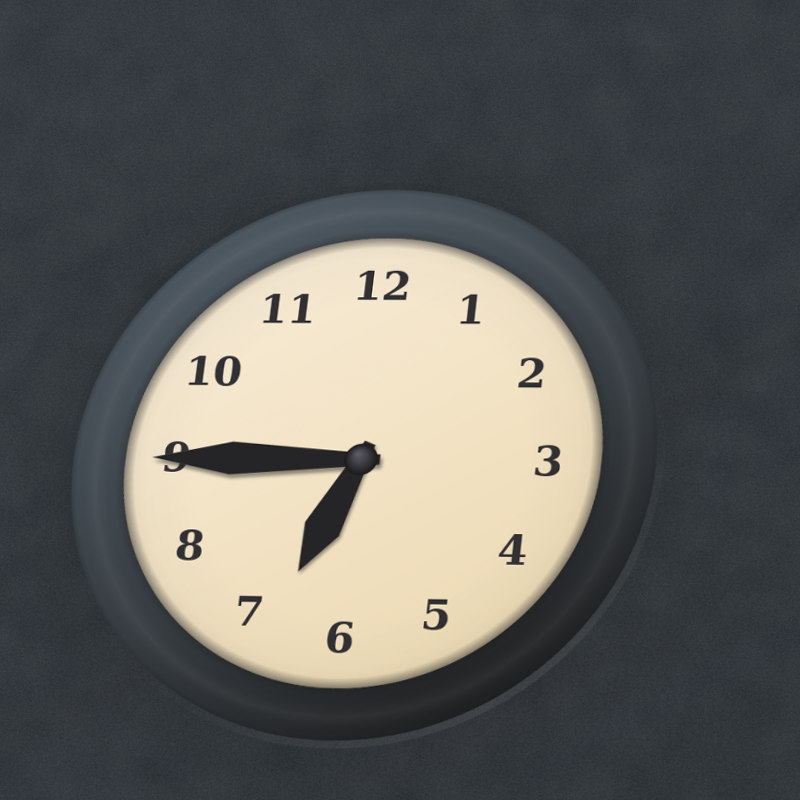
6:45
